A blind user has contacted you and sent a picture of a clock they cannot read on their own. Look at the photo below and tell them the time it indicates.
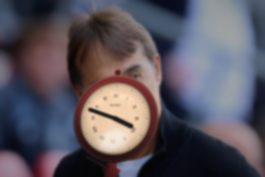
3:48
